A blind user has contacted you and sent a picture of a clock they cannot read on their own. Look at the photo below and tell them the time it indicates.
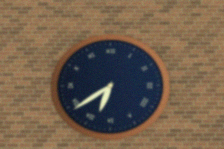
6:39
